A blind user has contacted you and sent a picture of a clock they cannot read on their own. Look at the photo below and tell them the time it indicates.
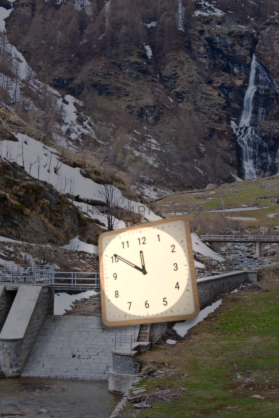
11:51
